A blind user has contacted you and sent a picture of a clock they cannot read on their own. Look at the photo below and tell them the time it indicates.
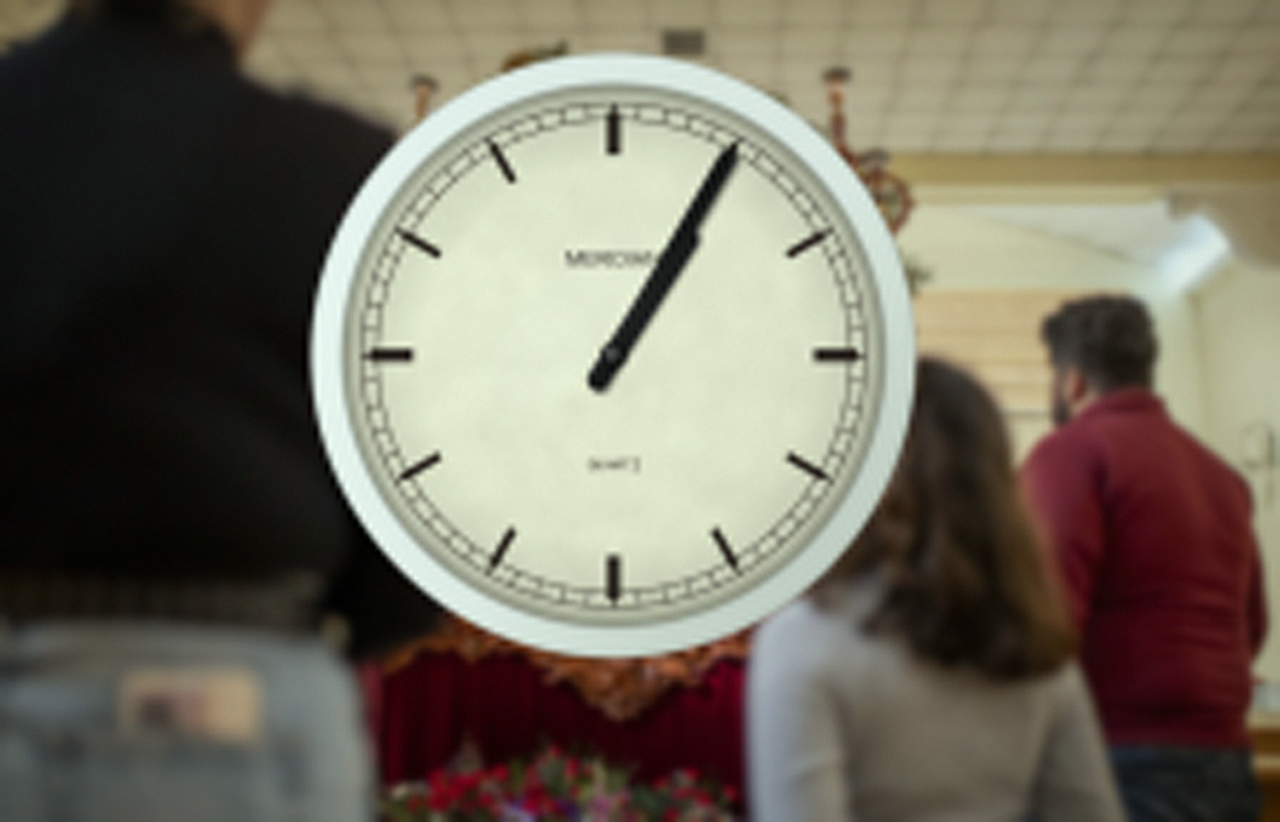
1:05
